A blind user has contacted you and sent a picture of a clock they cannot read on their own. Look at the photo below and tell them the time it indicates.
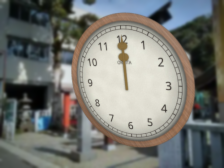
12:00
